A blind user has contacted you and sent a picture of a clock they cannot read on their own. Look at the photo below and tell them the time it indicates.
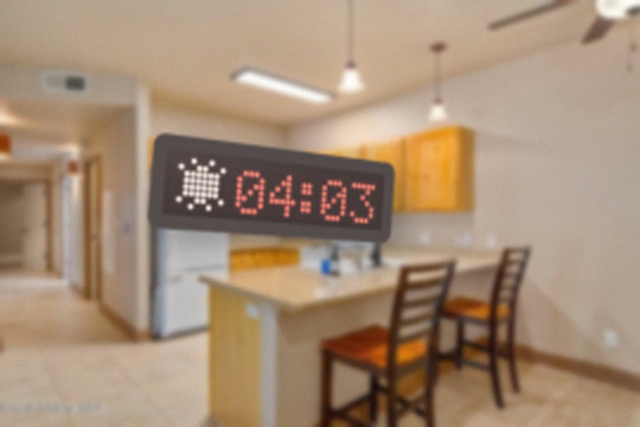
4:03
